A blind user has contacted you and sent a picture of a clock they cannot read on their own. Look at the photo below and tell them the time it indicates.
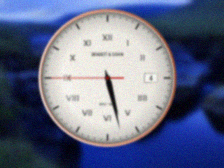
5:27:45
